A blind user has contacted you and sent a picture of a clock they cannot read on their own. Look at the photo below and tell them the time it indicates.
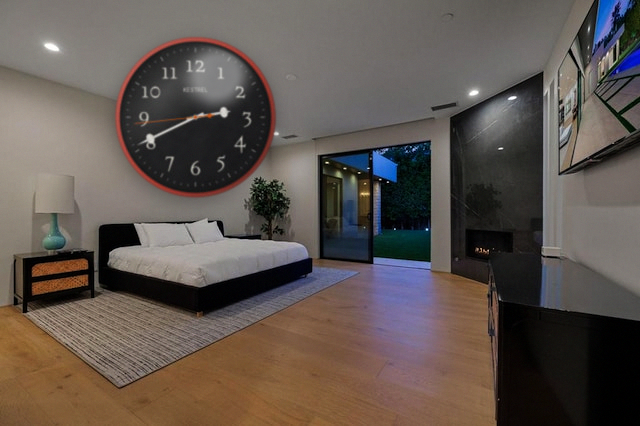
2:40:44
